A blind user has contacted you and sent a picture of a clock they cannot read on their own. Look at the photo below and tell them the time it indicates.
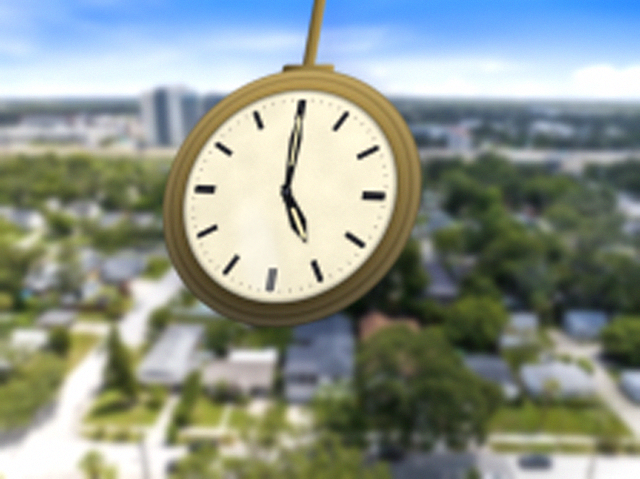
5:00
